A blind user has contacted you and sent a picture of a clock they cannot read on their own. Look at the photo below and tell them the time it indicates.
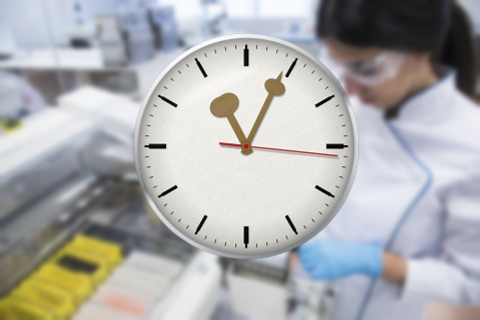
11:04:16
